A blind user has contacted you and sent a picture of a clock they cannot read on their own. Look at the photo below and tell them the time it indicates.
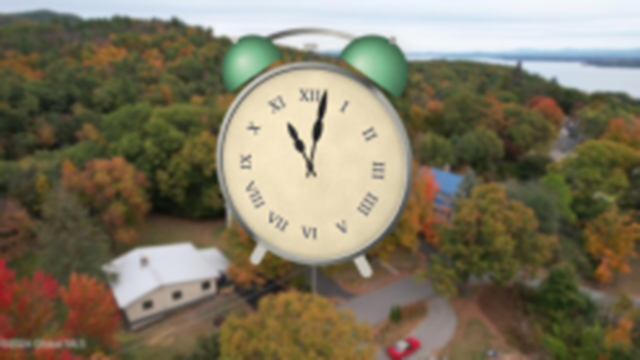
11:02
